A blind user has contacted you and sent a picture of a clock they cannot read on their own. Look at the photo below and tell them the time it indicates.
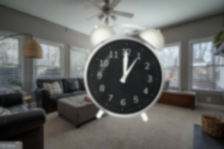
1:00
